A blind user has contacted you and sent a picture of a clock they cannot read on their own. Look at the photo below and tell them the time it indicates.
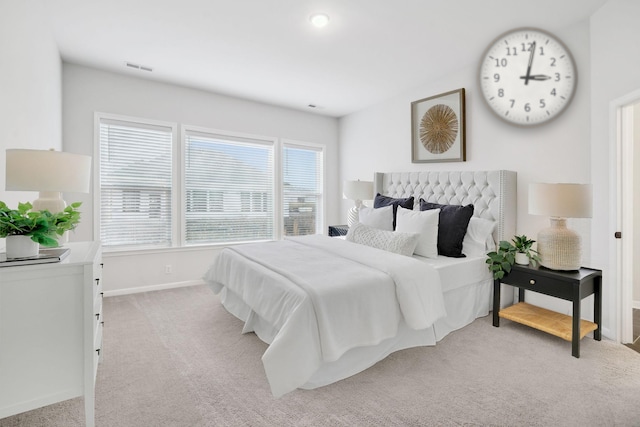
3:02
